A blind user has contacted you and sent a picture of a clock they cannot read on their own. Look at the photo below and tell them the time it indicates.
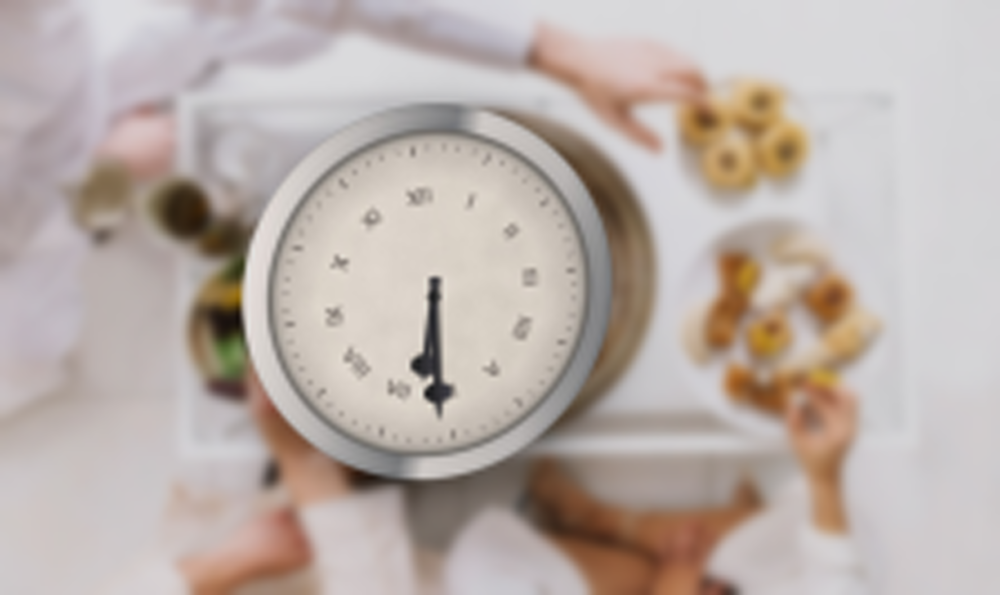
6:31
